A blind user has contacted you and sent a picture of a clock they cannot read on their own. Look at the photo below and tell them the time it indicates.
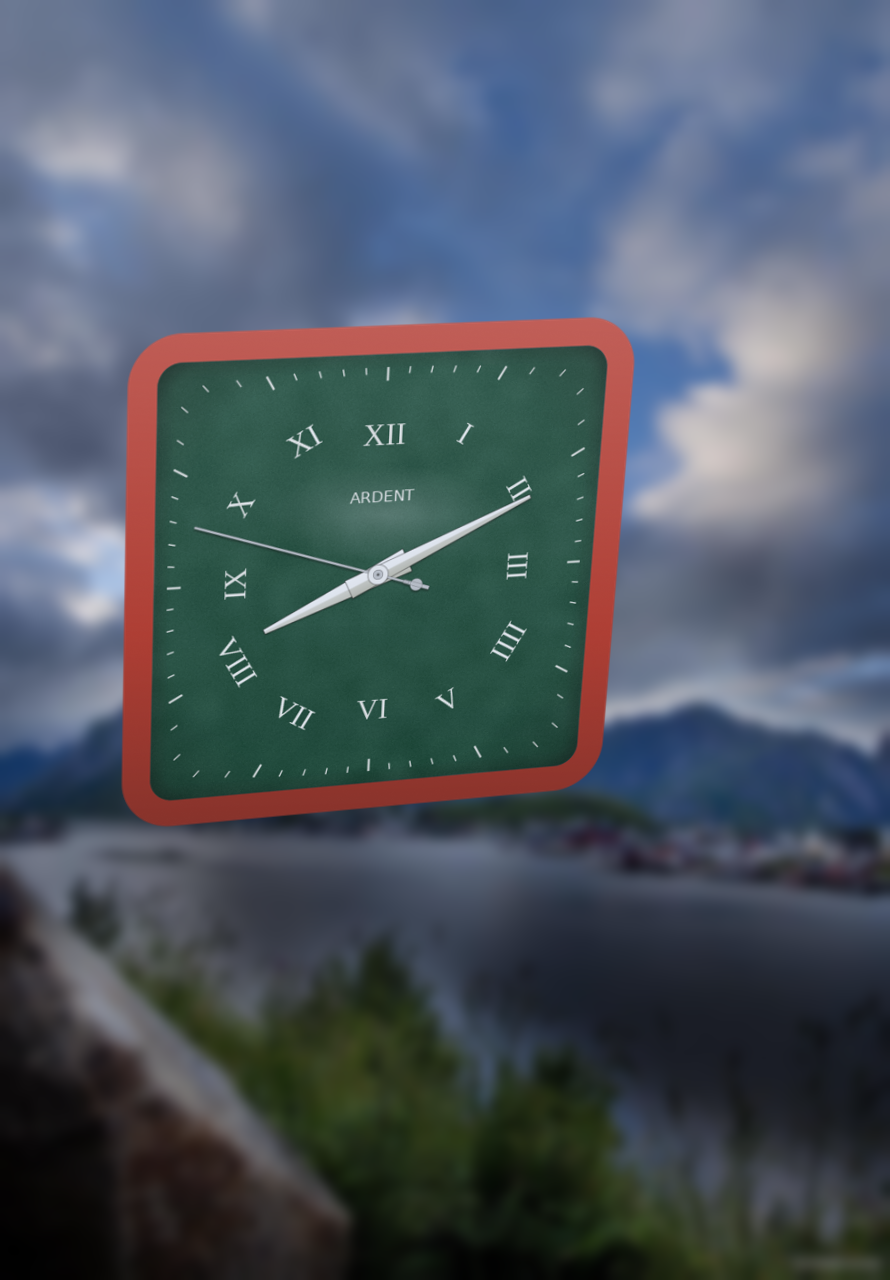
8:10:48
